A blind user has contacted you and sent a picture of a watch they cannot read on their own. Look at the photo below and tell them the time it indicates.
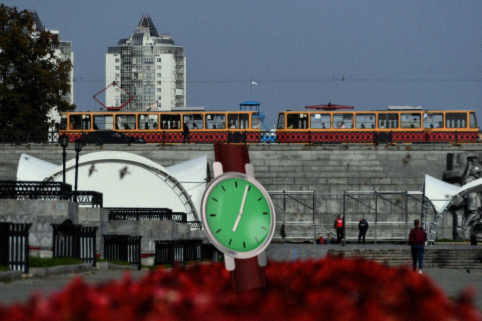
7:04
